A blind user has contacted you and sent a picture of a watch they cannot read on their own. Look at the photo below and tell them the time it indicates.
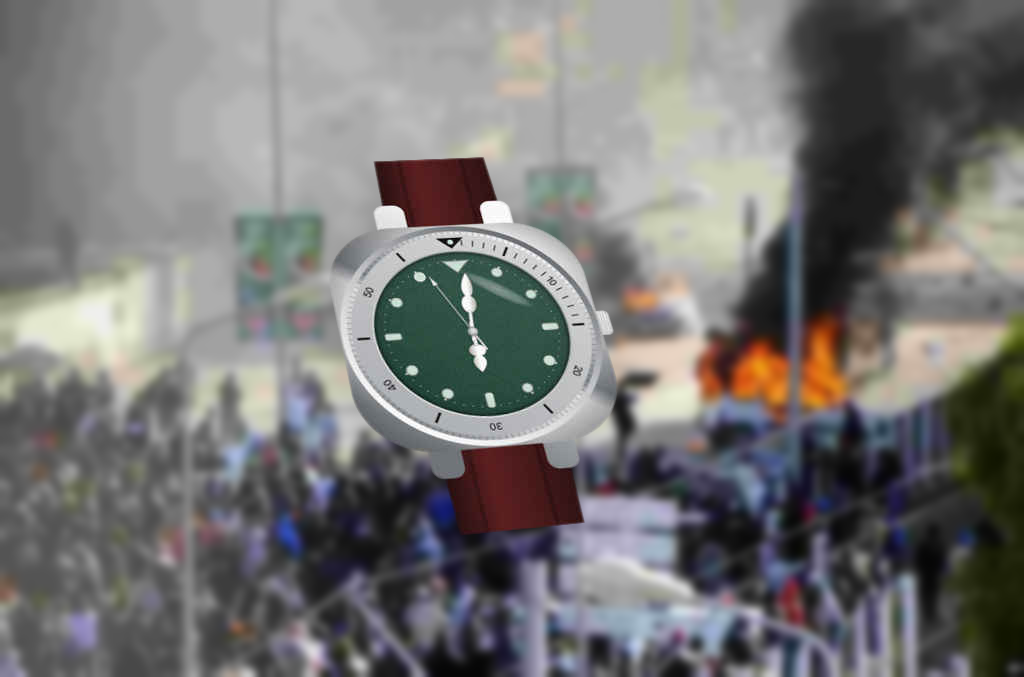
6:00:56
